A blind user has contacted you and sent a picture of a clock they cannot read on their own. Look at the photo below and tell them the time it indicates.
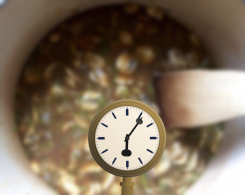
6:06
